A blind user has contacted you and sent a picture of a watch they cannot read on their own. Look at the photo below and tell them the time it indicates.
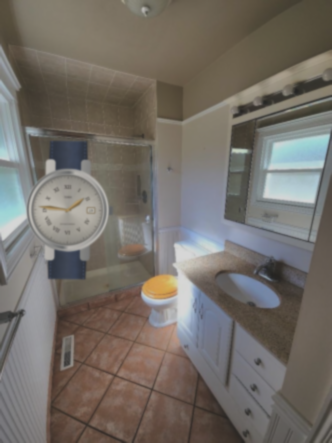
1:46
